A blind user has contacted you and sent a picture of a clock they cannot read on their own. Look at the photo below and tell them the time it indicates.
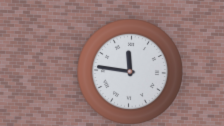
11:46
